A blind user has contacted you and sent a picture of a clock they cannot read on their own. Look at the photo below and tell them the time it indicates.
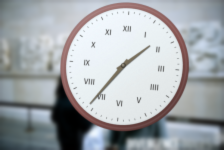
1:36
